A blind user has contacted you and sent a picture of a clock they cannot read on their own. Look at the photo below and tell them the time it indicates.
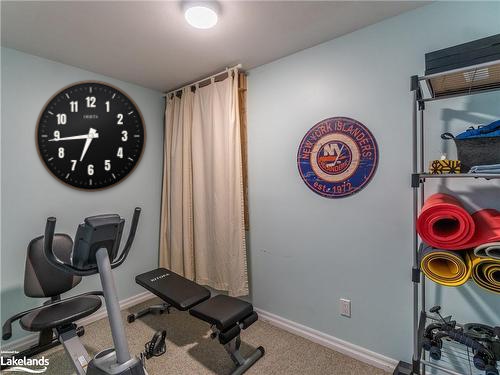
6:44
